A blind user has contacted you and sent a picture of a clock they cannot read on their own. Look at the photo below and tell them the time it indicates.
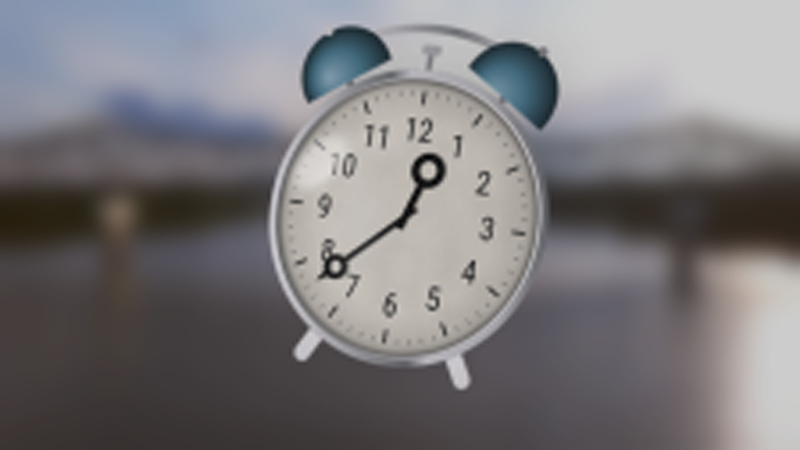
12:38
